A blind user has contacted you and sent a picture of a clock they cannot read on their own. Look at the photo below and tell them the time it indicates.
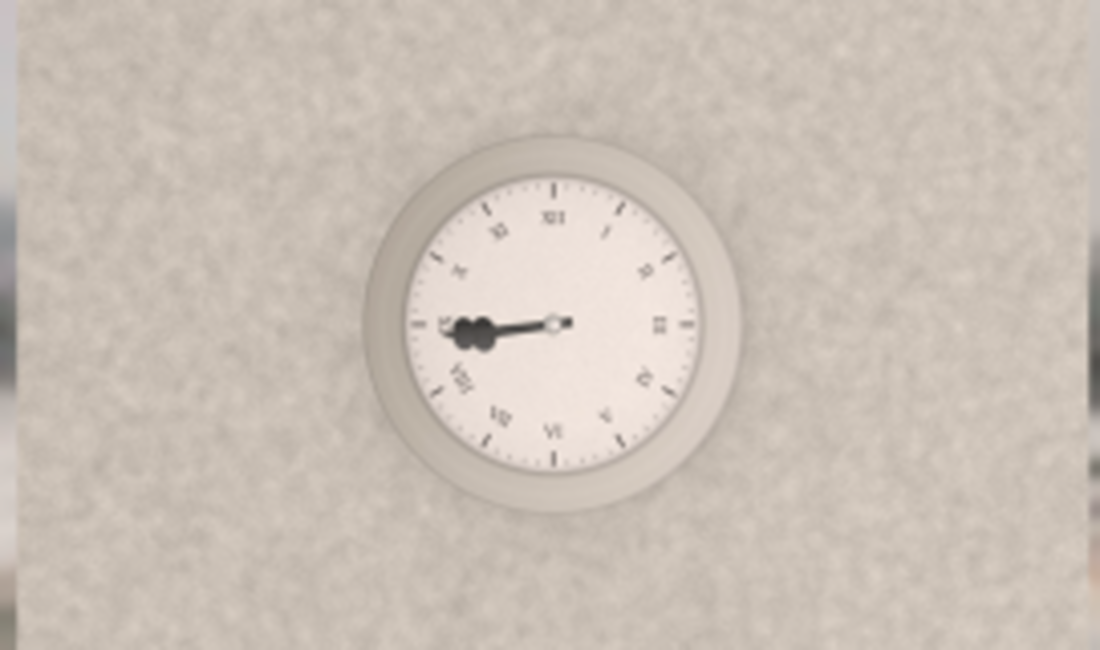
8:44
